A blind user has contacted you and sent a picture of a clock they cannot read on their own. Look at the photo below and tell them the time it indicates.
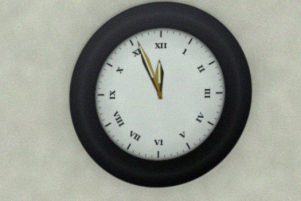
11:56
